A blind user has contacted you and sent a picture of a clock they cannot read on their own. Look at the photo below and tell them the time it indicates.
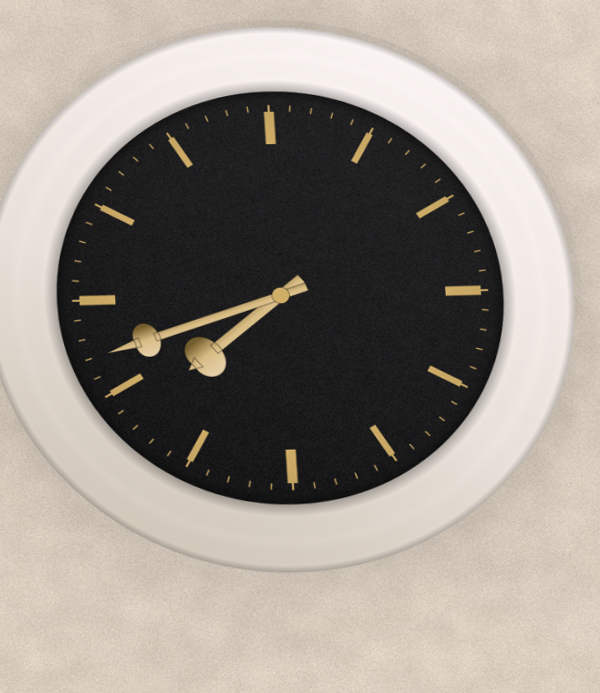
7:42
